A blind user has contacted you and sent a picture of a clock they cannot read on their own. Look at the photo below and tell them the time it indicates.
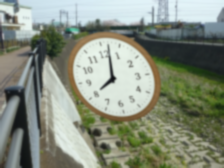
8:02
